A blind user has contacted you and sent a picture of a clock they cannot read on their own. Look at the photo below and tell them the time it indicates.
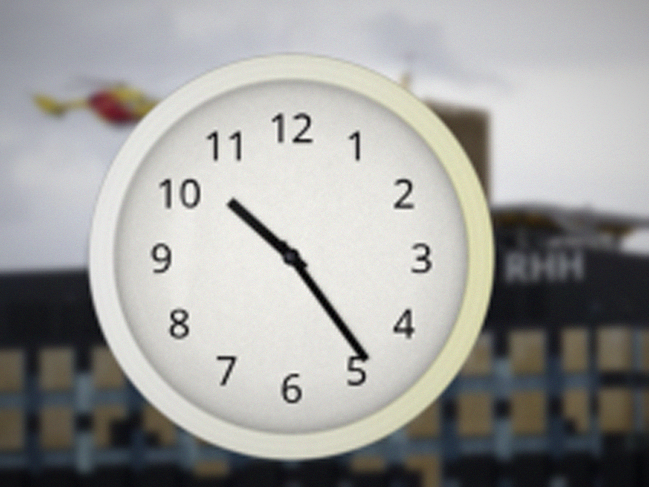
10:24
